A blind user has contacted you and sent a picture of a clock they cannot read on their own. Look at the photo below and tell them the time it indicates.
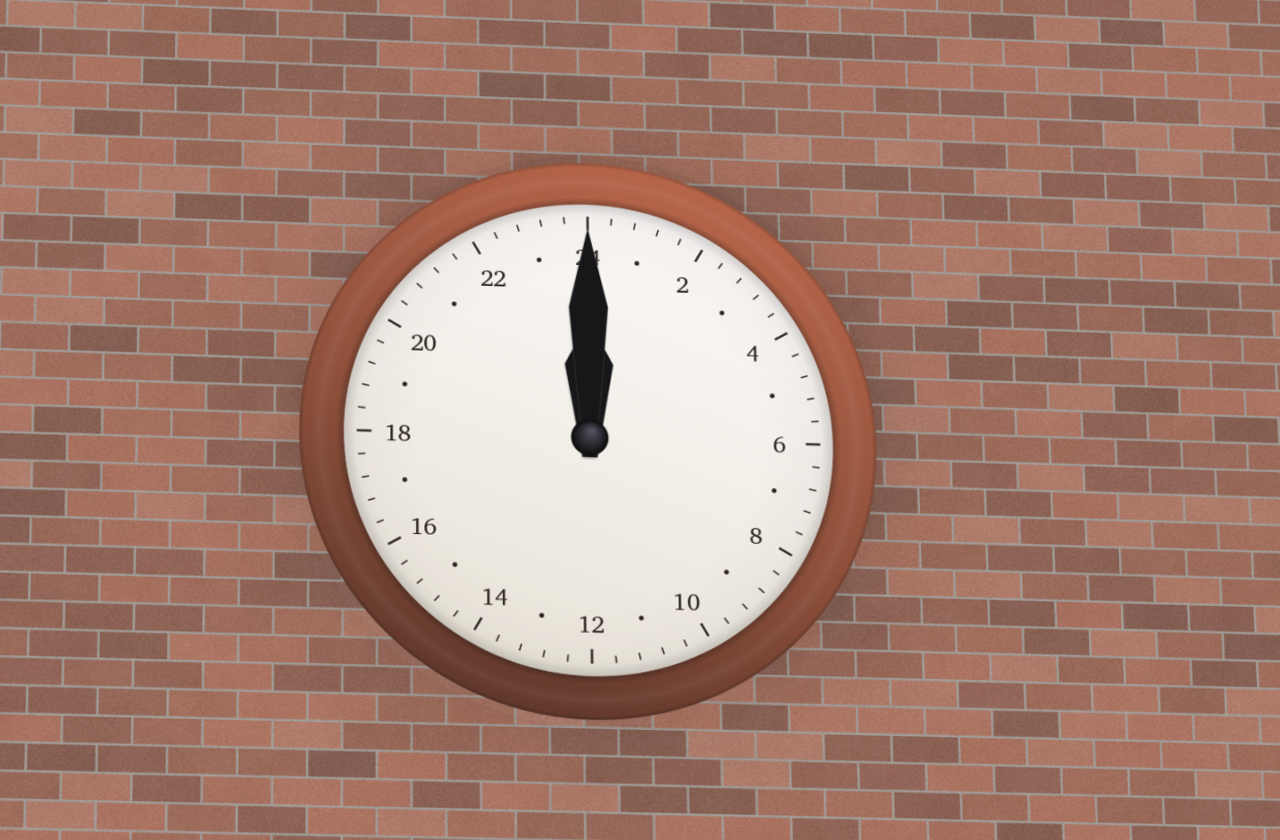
0:00
